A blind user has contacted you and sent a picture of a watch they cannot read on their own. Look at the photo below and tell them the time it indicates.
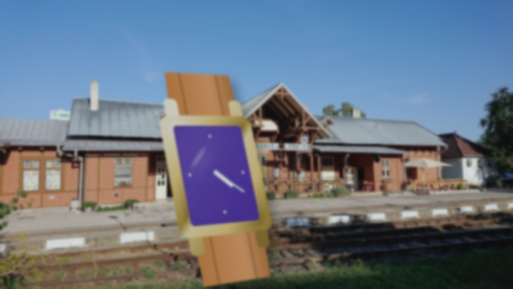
4:21
